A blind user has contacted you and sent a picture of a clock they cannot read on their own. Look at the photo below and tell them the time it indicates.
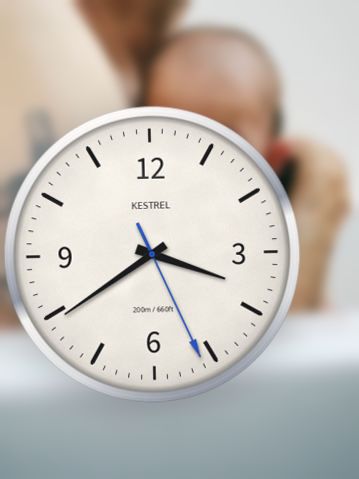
3:39:26
